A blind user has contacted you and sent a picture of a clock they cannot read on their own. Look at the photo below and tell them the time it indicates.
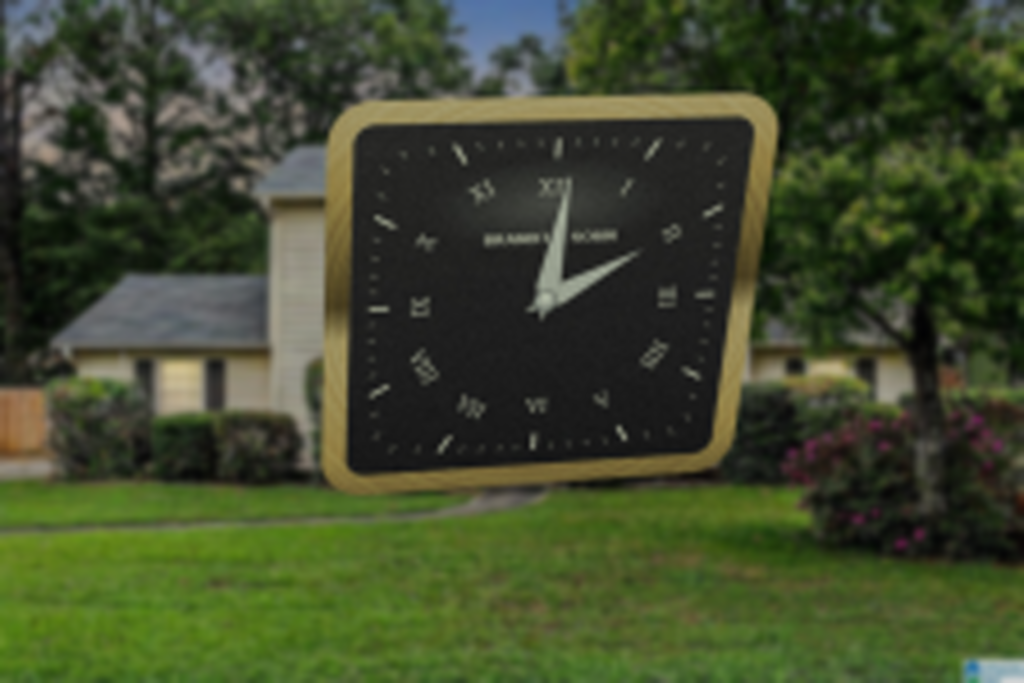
2:01
